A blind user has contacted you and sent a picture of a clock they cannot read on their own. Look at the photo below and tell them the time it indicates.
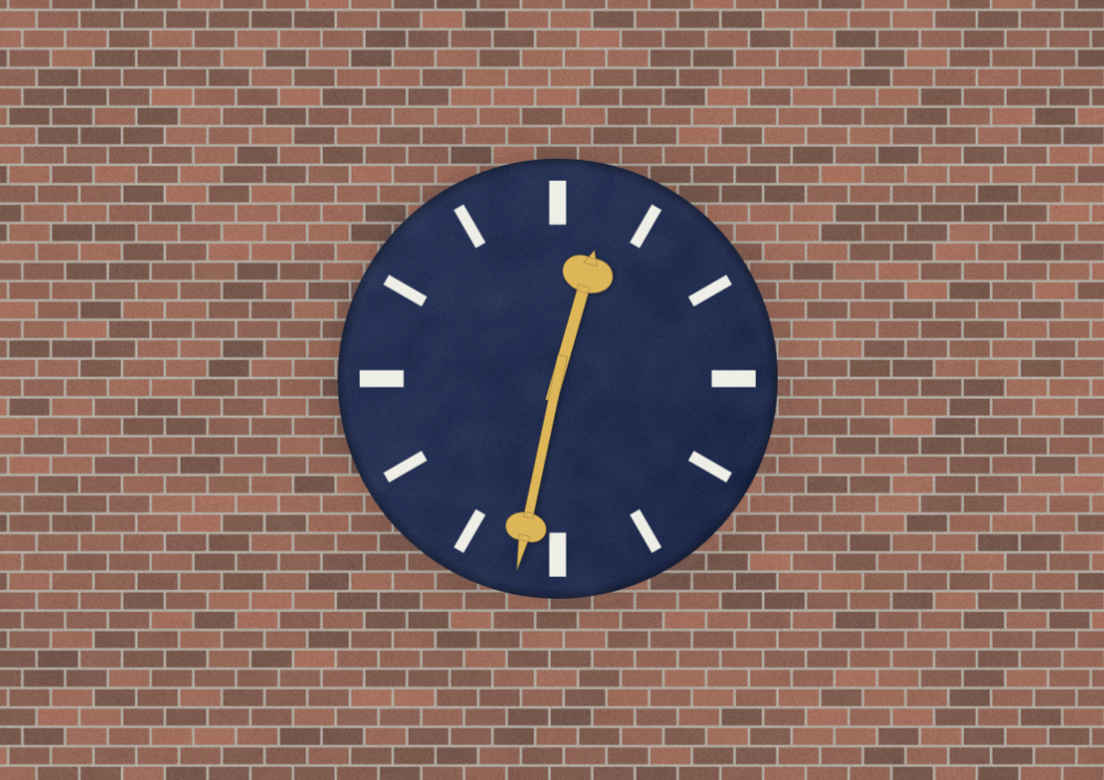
12:32
